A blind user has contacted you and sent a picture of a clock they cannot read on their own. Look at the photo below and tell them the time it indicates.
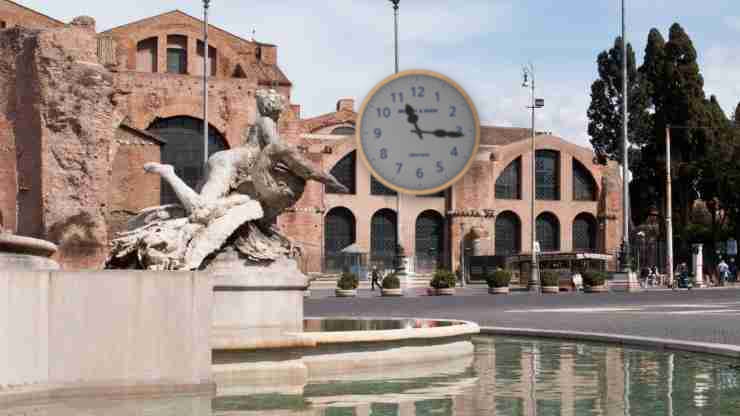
11:16
